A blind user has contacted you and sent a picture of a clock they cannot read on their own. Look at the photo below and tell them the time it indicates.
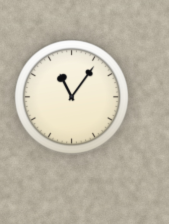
11:06
